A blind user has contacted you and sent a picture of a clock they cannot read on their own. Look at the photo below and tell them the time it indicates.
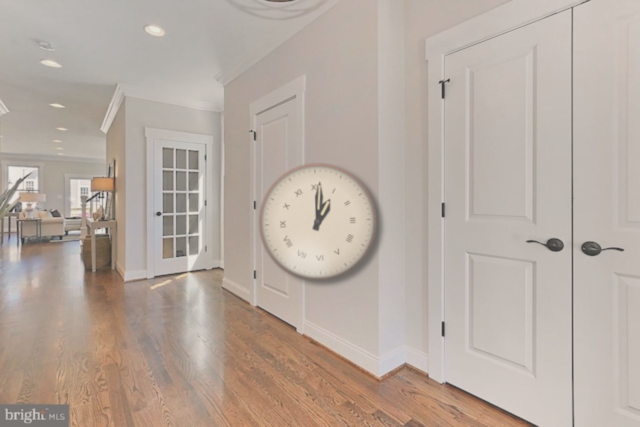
1:01
